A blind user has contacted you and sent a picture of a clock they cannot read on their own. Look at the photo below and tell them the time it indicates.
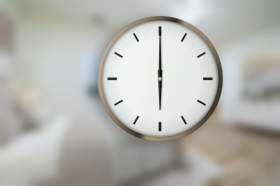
6:00
